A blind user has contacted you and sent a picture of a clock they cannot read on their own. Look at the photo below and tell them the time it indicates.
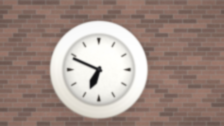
6:49
